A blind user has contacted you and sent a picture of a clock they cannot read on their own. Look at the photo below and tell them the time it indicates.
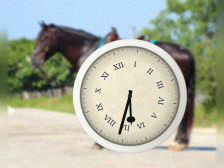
6:36
